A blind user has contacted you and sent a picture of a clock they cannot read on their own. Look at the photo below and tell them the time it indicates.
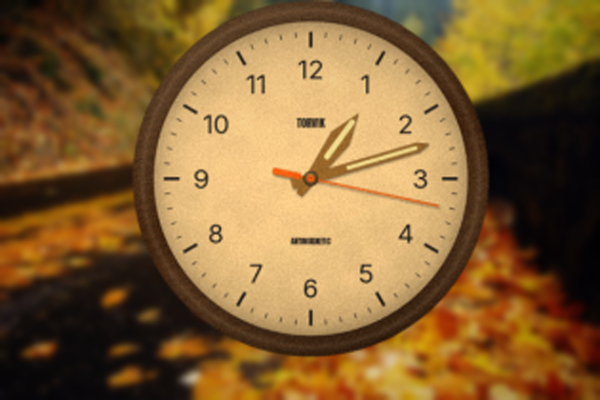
1:12:17
